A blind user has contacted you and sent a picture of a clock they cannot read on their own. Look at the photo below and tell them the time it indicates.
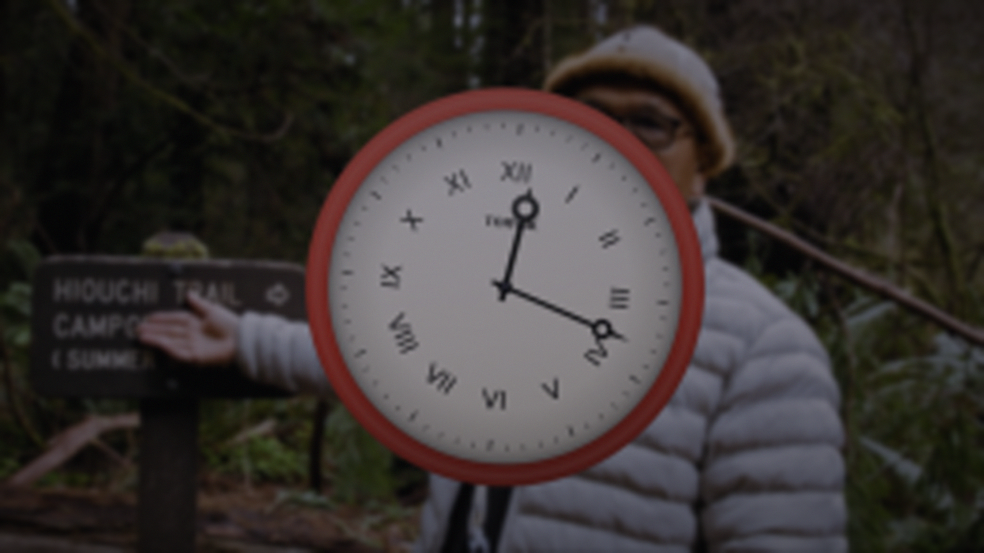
12:18
